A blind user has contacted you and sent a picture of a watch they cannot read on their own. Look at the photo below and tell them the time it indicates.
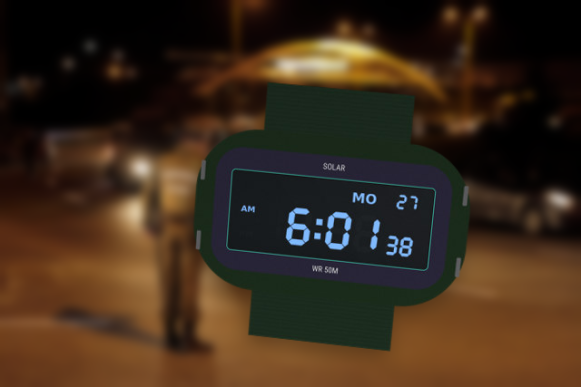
6:01:38
